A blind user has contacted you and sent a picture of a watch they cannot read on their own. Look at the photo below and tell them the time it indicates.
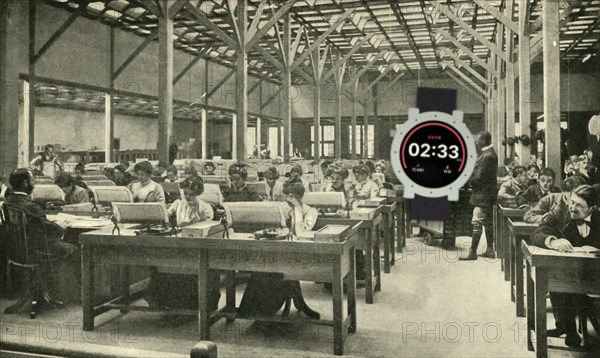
2:33
